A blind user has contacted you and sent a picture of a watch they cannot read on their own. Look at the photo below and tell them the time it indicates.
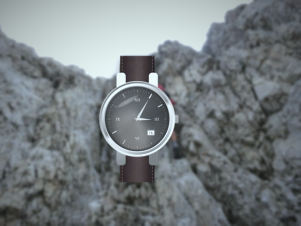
3:05
